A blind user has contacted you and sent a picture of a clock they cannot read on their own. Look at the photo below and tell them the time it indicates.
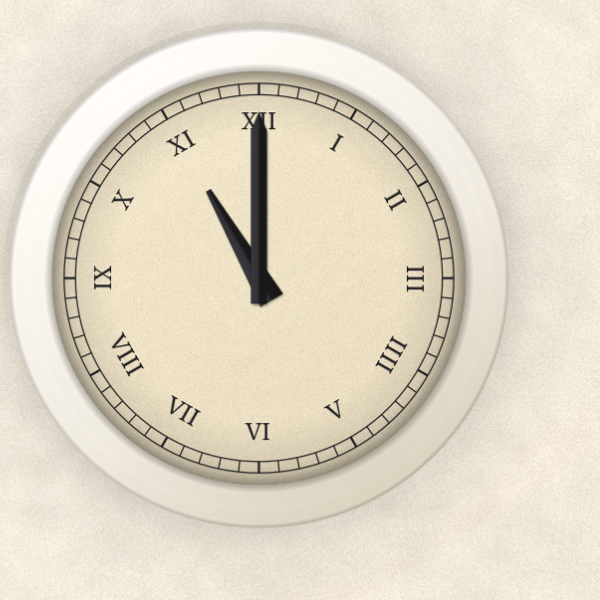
11:00
